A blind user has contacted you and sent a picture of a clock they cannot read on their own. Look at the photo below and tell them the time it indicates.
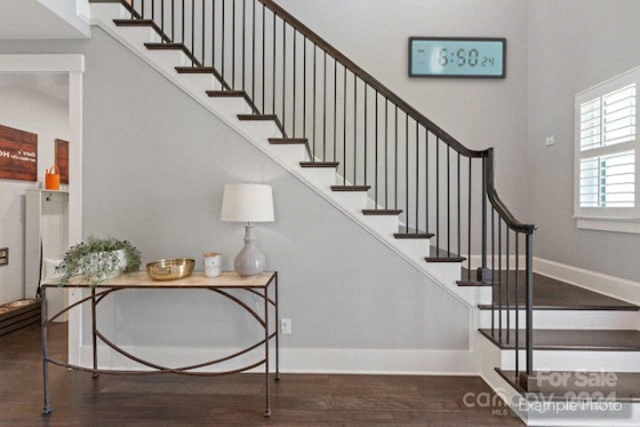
6:50:24
